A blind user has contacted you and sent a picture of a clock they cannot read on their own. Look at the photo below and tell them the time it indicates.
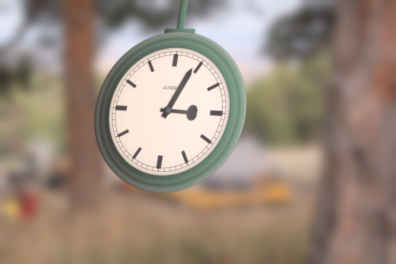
3:04
